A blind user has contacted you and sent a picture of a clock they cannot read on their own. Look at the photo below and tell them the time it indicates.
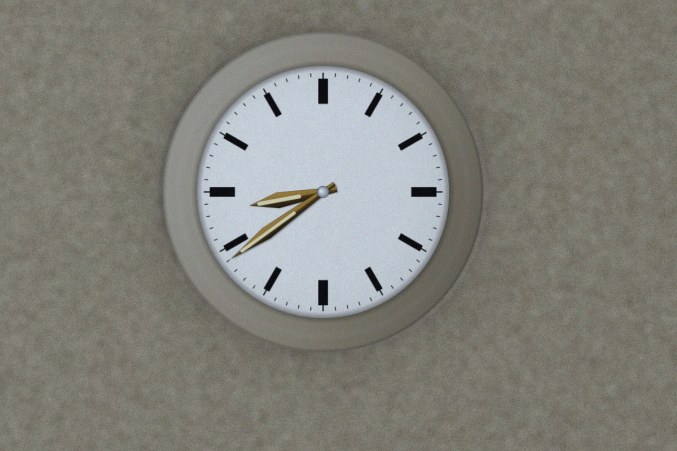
8:39
